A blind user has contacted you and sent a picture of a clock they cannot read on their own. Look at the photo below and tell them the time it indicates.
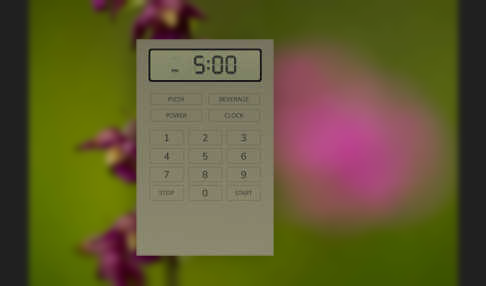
5:00
